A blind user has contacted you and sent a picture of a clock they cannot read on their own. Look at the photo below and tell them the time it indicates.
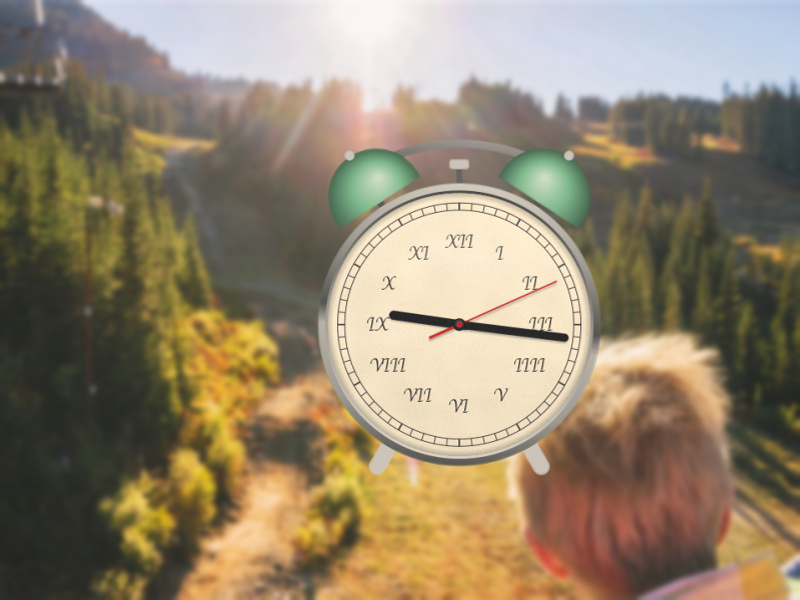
9:16:11
